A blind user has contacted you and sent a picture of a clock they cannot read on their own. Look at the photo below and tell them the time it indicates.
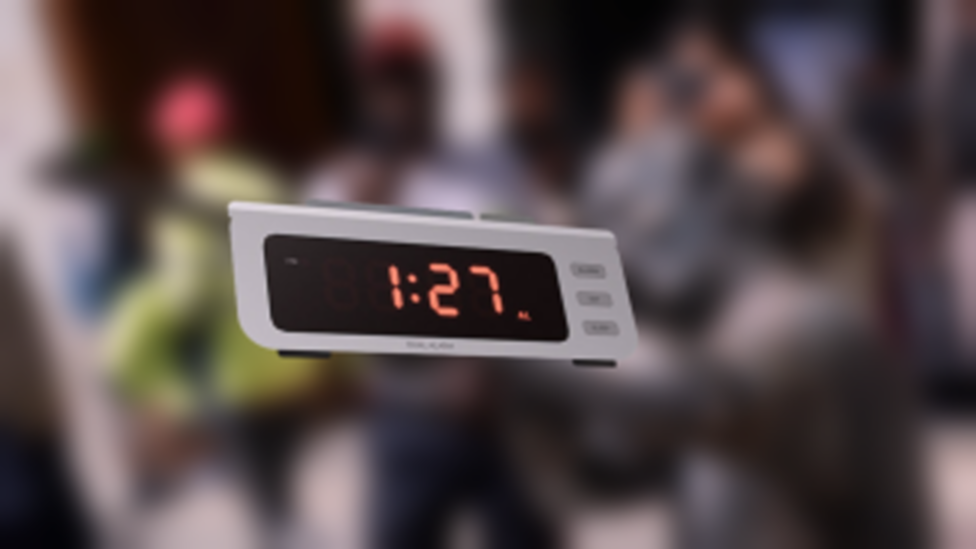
1:27
